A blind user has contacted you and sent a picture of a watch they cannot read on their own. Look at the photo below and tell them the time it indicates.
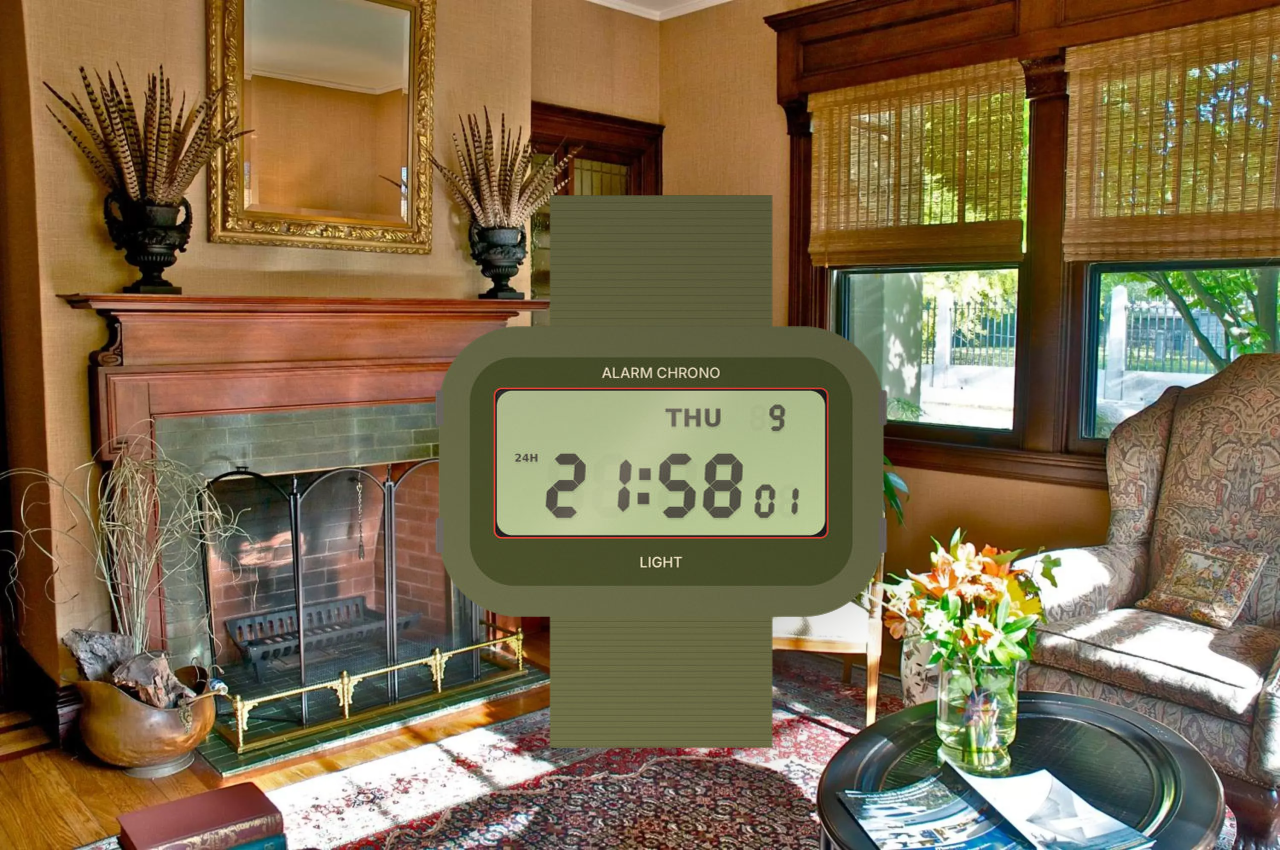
21:58:01
